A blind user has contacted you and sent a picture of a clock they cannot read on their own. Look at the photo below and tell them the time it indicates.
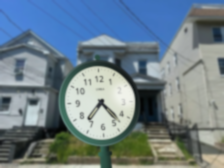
7:23
